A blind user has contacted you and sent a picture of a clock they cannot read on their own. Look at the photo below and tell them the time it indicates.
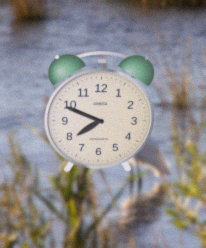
7:49
